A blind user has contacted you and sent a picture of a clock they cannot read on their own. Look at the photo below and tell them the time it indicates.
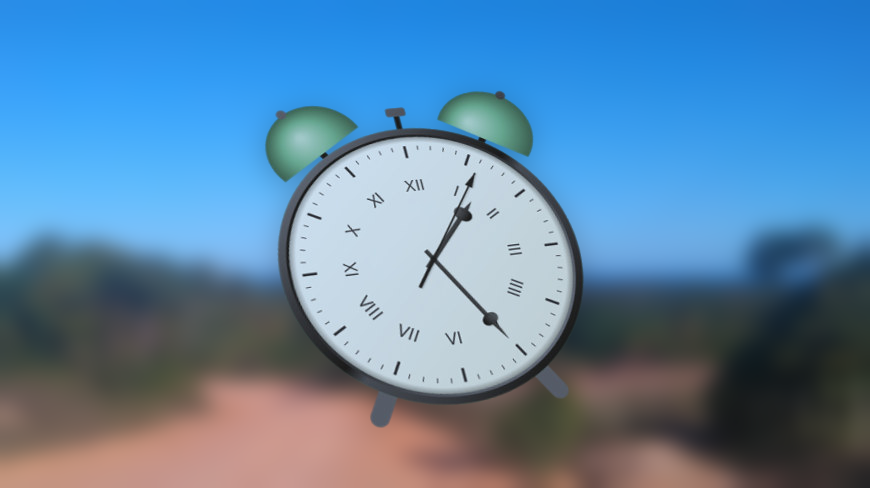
1:25:06
